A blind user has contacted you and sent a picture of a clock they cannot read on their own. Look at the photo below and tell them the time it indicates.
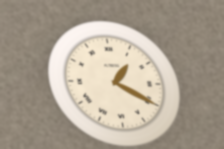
1:20
